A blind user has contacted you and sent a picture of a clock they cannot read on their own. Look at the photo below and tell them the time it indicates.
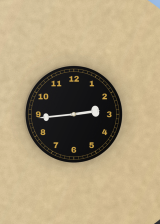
2:44
